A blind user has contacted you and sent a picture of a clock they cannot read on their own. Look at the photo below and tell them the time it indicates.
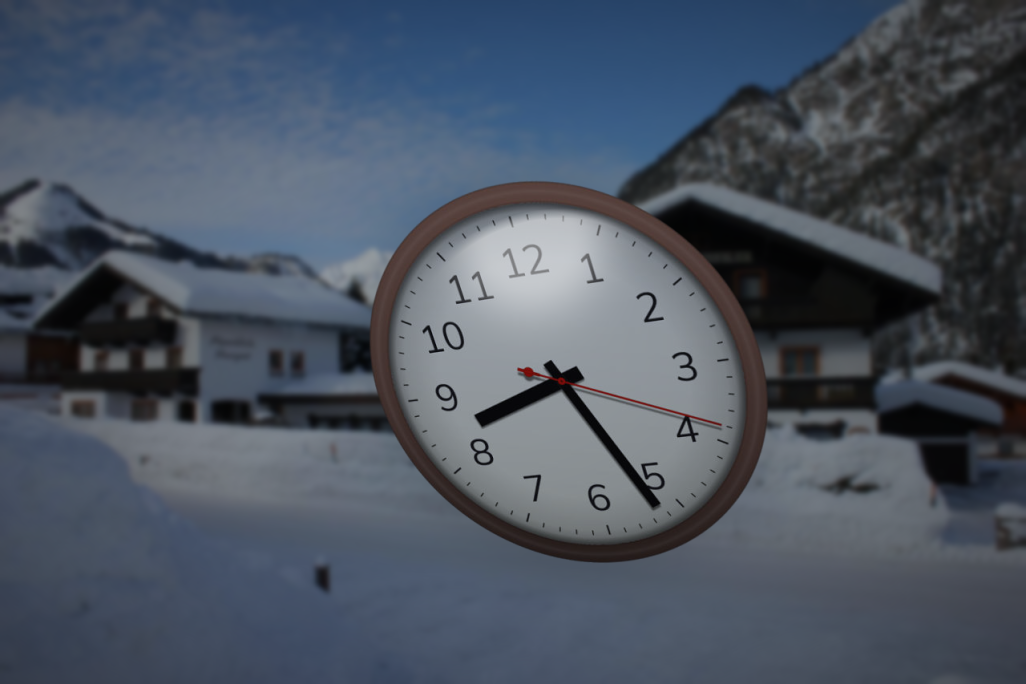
8:26:19
